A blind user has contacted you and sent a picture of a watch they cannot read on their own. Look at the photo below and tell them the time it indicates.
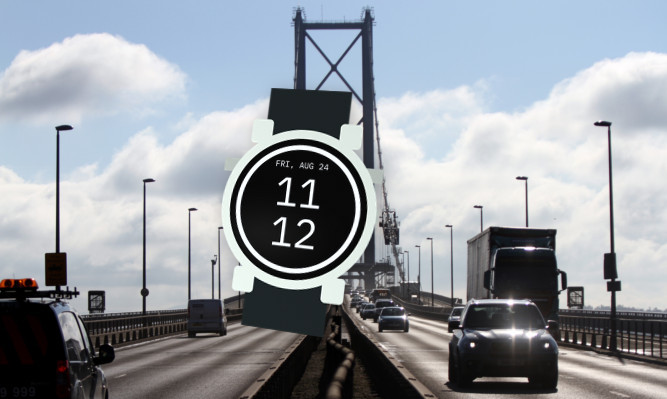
11:12
